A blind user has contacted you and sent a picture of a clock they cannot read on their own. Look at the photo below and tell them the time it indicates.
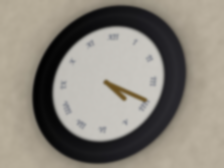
4:19
